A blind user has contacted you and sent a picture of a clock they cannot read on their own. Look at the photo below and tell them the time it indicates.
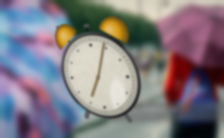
7:04
